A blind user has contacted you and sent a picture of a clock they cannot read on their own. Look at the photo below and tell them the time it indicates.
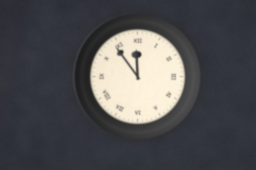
11:54
